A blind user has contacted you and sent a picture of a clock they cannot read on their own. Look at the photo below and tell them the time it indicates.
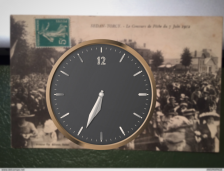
6:34
